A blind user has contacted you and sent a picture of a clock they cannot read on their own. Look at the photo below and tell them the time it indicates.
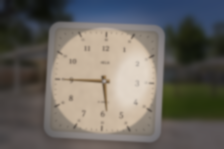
5:45
